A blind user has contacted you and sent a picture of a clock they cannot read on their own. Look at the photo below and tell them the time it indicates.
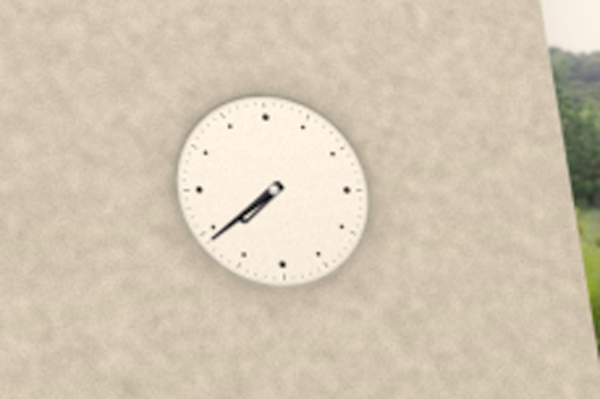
7:39
